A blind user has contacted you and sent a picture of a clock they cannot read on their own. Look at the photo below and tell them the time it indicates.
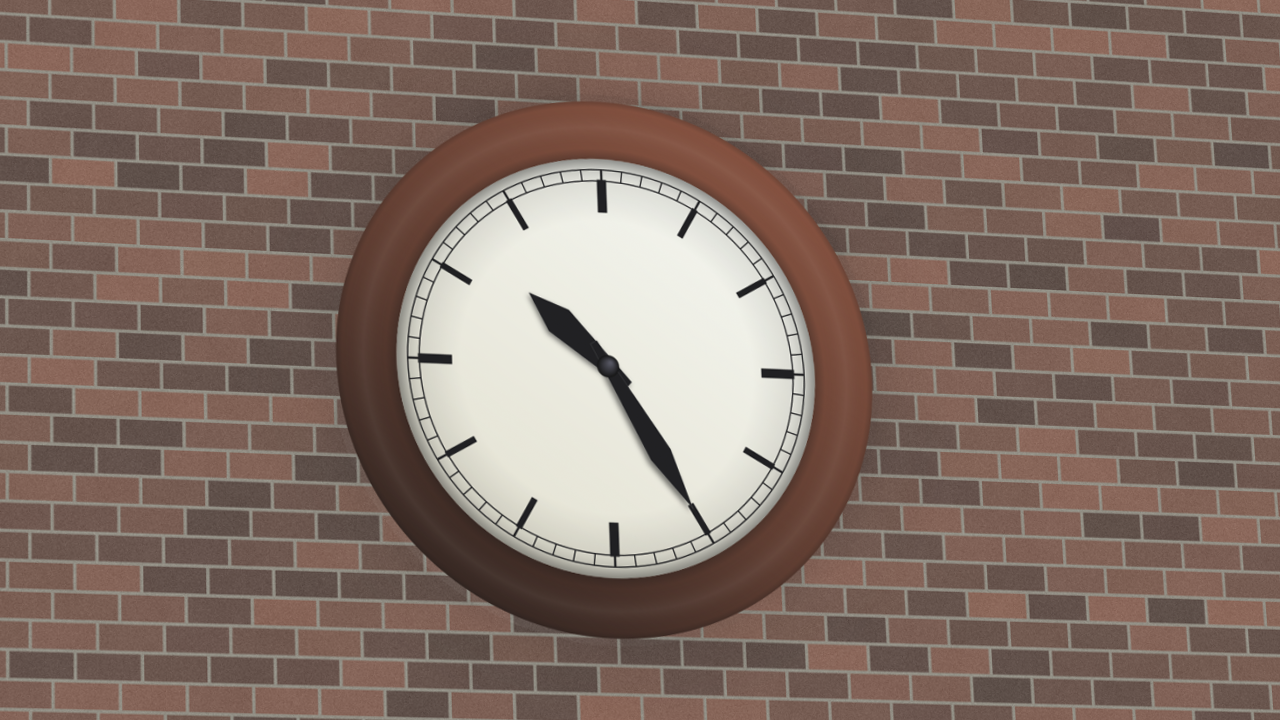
10:25
